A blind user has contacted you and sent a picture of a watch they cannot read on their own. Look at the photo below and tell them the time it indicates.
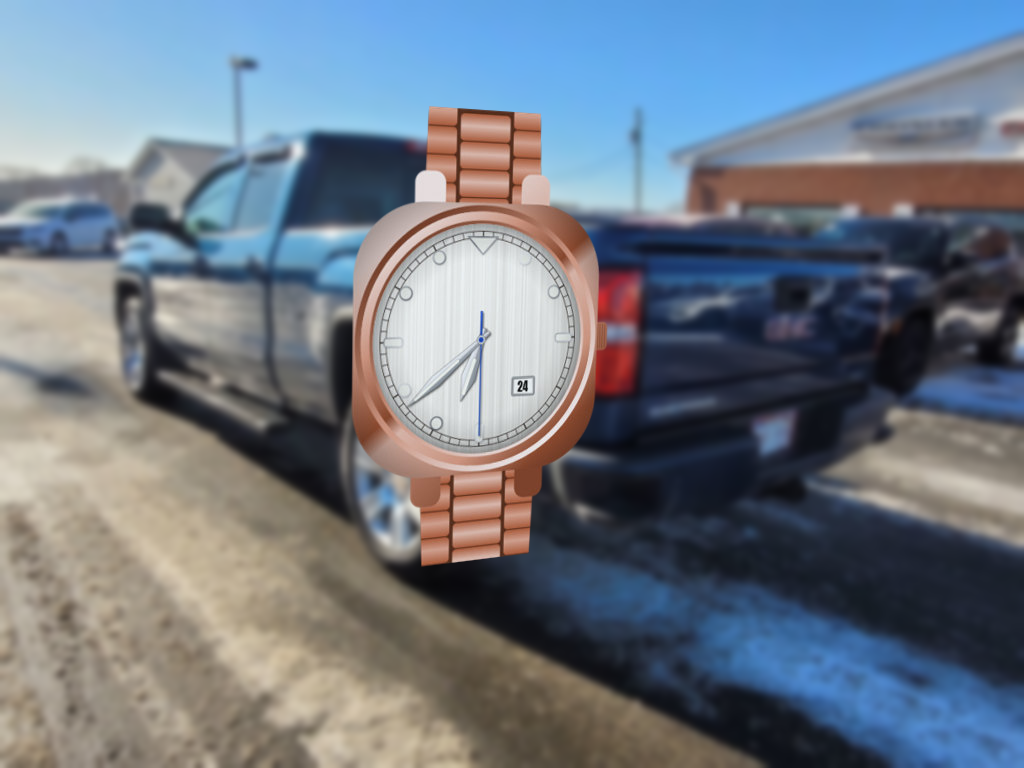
6:38:30
